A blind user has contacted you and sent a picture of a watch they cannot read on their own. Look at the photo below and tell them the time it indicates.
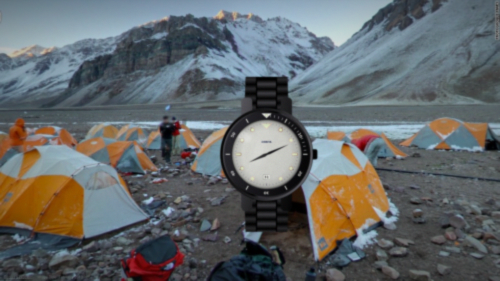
8:11
